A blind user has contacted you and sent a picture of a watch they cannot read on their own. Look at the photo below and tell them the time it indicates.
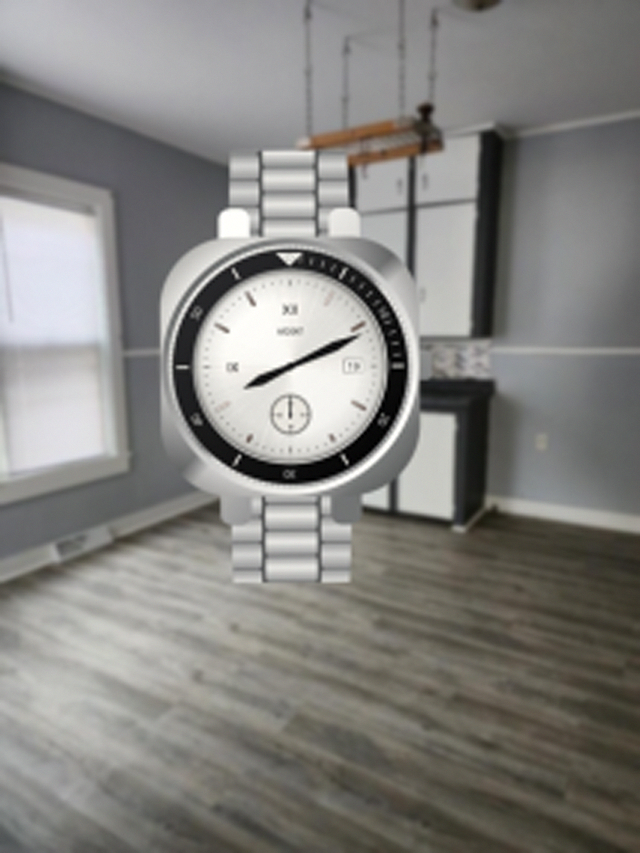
8:11
